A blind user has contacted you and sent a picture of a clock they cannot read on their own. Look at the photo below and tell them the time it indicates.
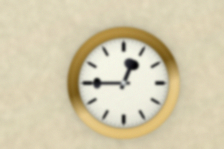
12:45
